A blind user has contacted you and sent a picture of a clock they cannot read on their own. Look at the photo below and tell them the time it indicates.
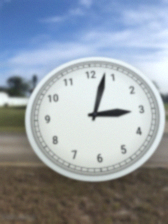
3:03
